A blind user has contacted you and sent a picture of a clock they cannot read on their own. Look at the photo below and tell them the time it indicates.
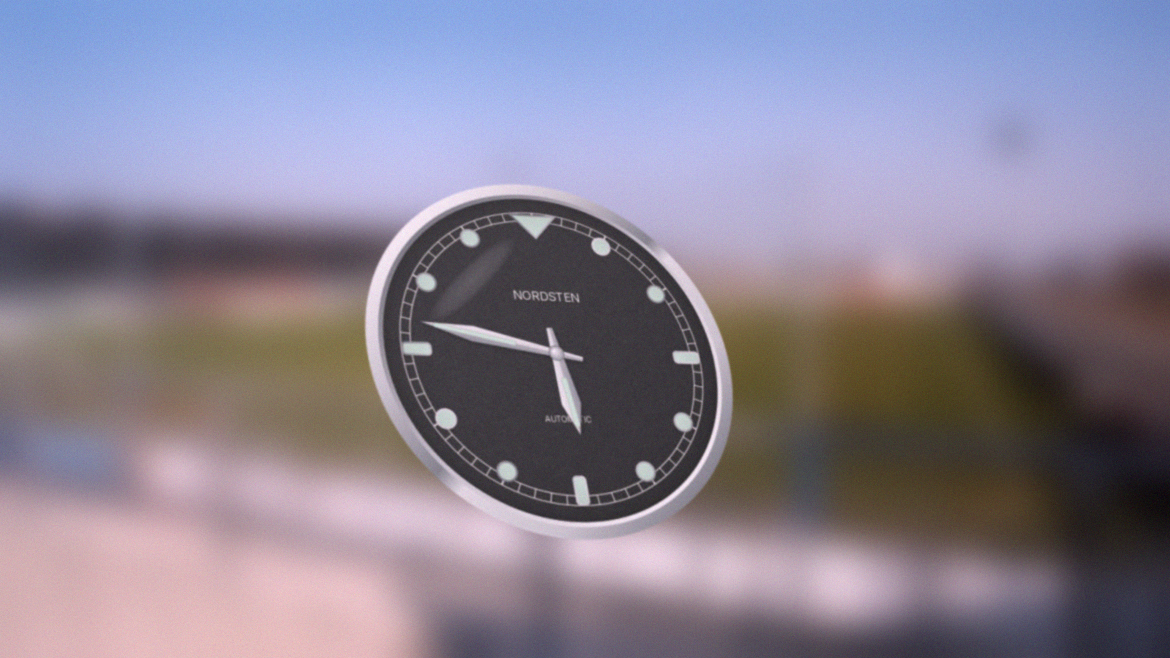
5:47
